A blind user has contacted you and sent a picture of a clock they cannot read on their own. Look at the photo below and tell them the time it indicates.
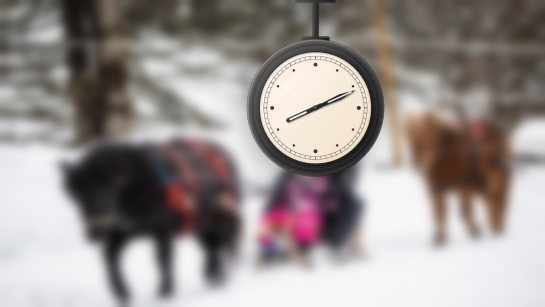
8:11
